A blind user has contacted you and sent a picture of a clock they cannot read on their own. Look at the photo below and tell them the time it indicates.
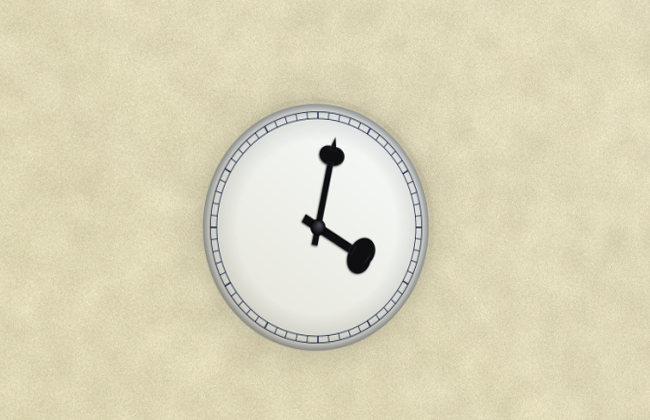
4:02
